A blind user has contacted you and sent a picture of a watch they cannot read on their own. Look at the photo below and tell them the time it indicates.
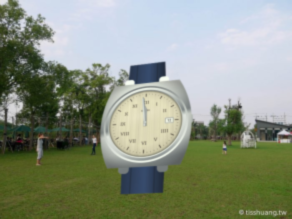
11:59
